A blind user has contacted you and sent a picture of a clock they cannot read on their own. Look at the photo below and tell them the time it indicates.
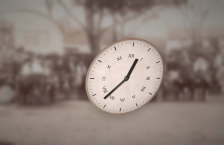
12:37
